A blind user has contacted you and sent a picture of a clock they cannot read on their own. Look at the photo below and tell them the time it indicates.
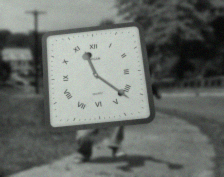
11:22
